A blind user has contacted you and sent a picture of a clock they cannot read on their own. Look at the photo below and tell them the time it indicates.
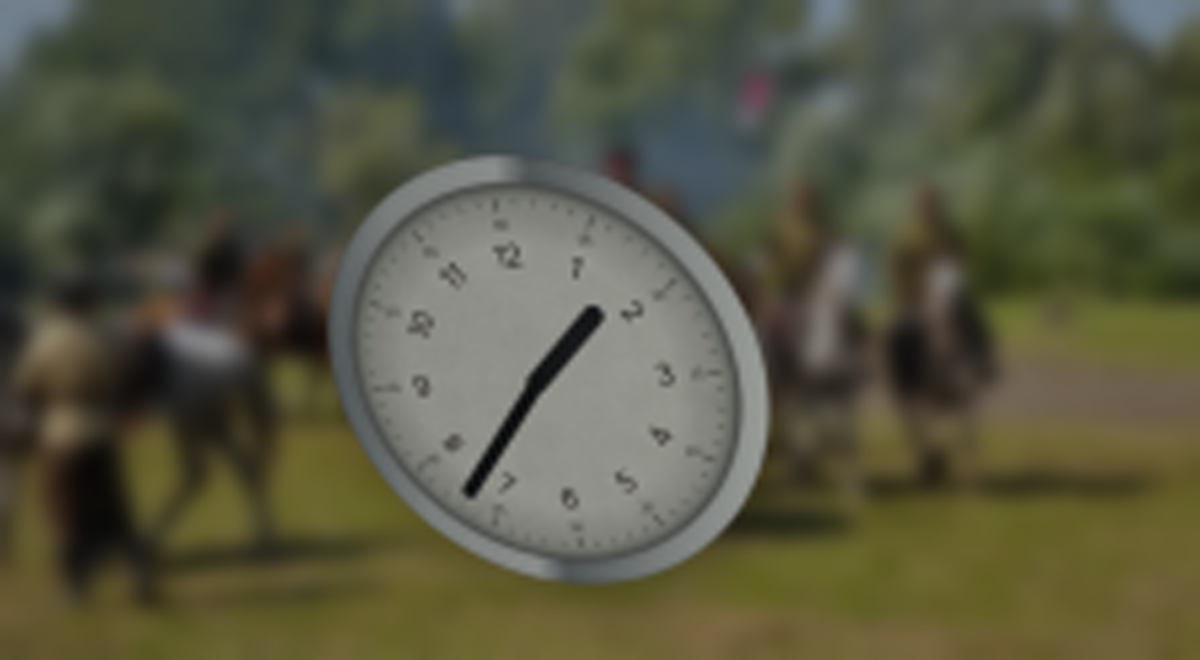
1:37
